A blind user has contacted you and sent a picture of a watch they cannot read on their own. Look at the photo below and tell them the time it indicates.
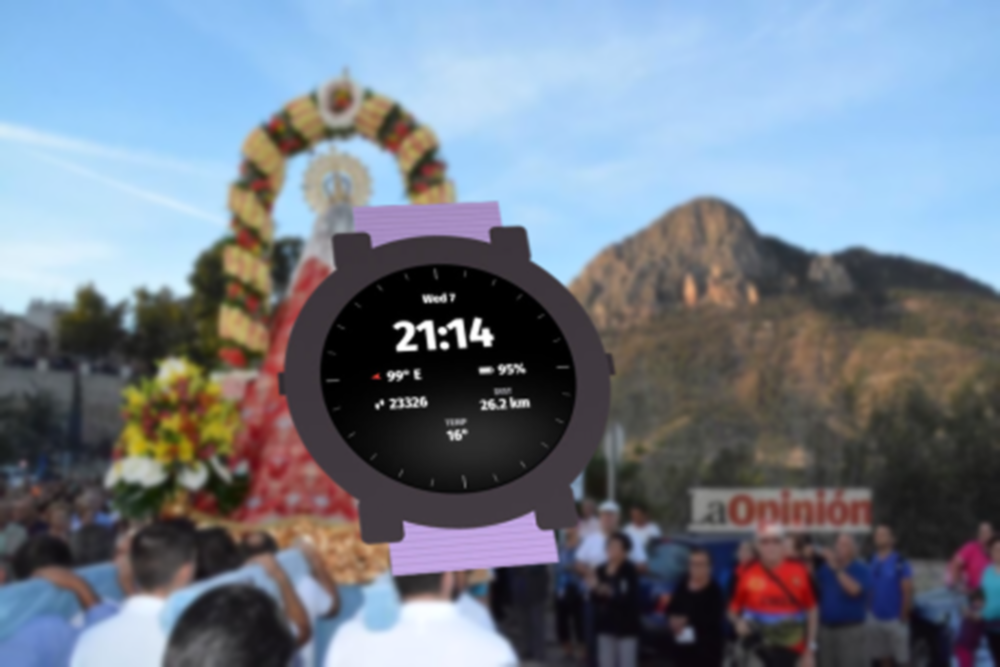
21:14
